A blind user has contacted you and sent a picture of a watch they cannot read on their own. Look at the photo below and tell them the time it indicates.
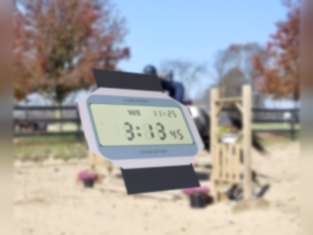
3:13:45
